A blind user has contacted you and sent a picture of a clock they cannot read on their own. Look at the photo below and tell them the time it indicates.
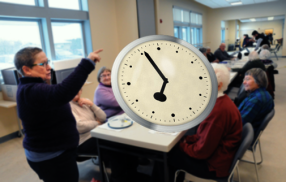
6:56
